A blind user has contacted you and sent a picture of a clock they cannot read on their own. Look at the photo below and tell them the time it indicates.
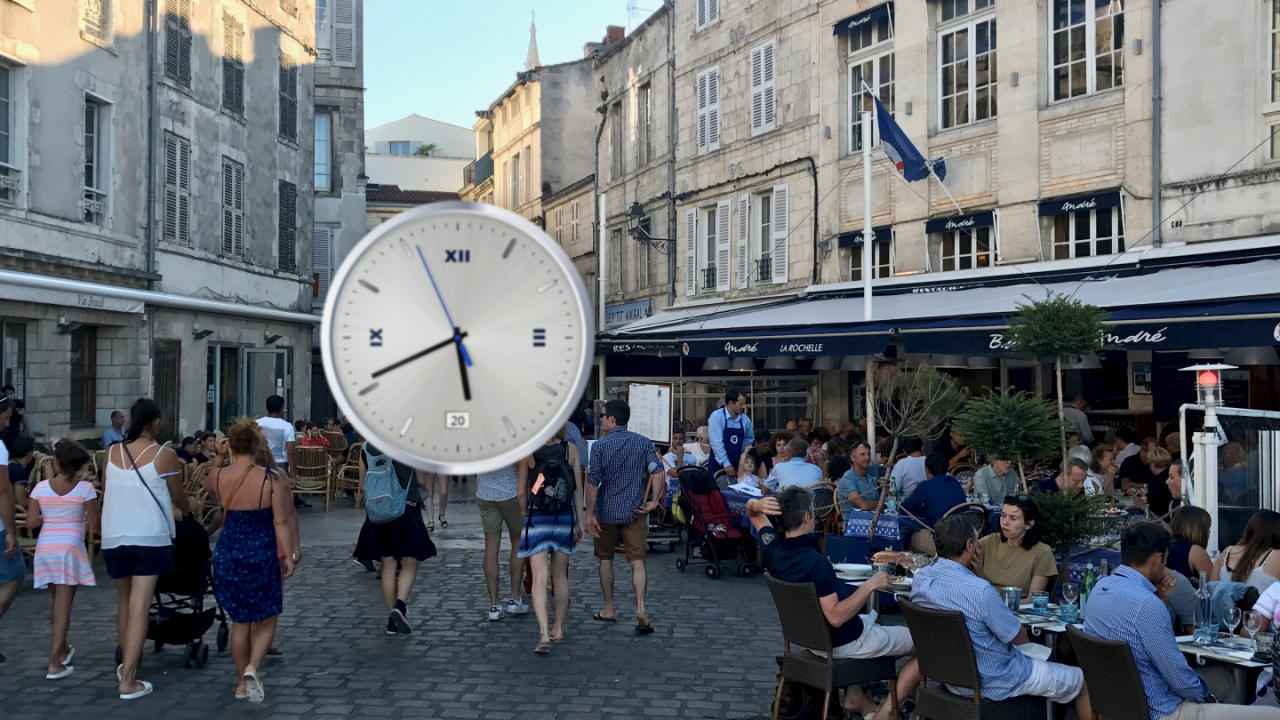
5:40:56
